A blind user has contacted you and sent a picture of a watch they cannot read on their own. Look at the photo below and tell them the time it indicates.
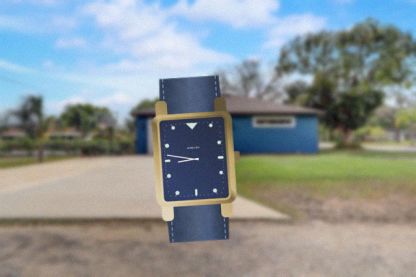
8:47
